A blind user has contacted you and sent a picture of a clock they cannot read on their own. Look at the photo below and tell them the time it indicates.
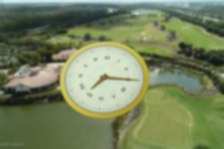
7:15
